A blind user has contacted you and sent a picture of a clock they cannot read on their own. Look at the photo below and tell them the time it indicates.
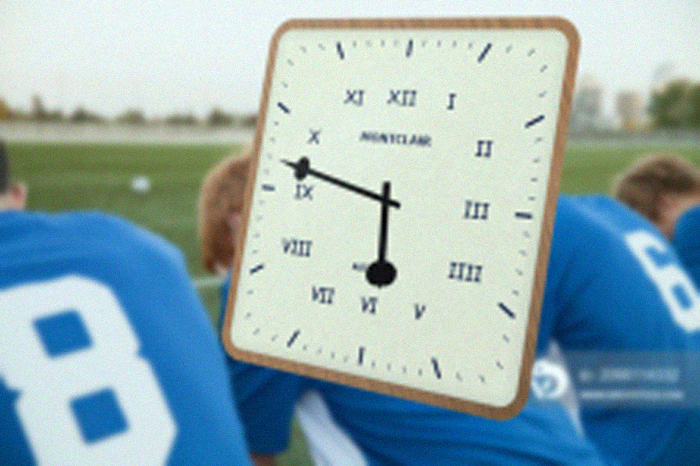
5:47
